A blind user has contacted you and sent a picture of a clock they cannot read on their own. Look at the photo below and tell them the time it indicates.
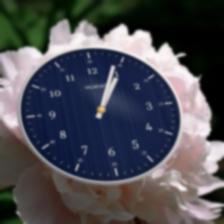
1:04
